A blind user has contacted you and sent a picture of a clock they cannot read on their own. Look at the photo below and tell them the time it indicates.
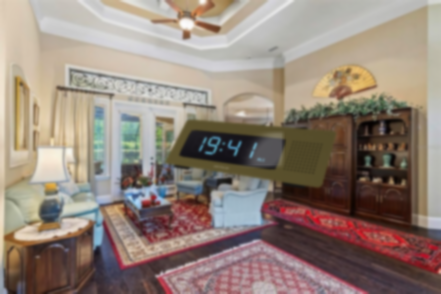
19:41
